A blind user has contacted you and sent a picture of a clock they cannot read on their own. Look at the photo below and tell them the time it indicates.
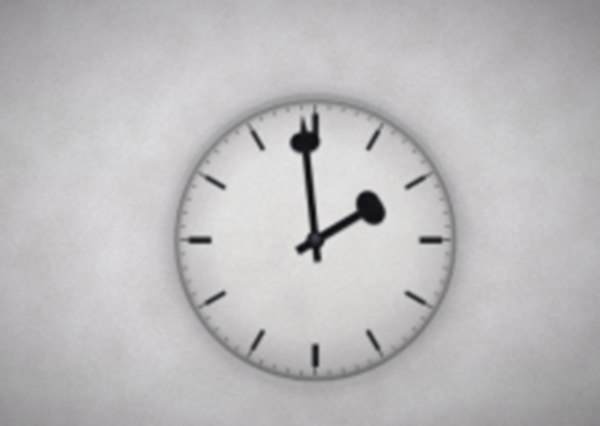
1:59
